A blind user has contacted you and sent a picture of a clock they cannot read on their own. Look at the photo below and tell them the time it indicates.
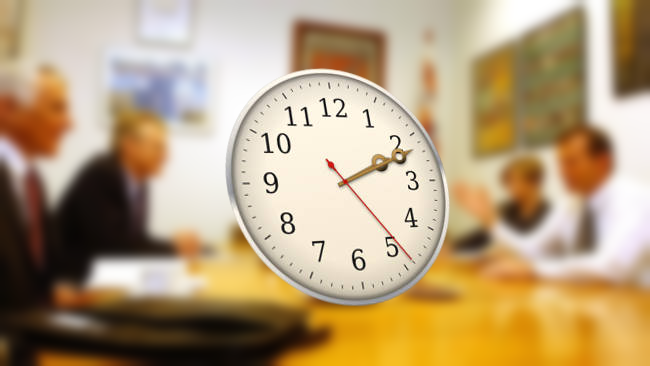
2:11:24
